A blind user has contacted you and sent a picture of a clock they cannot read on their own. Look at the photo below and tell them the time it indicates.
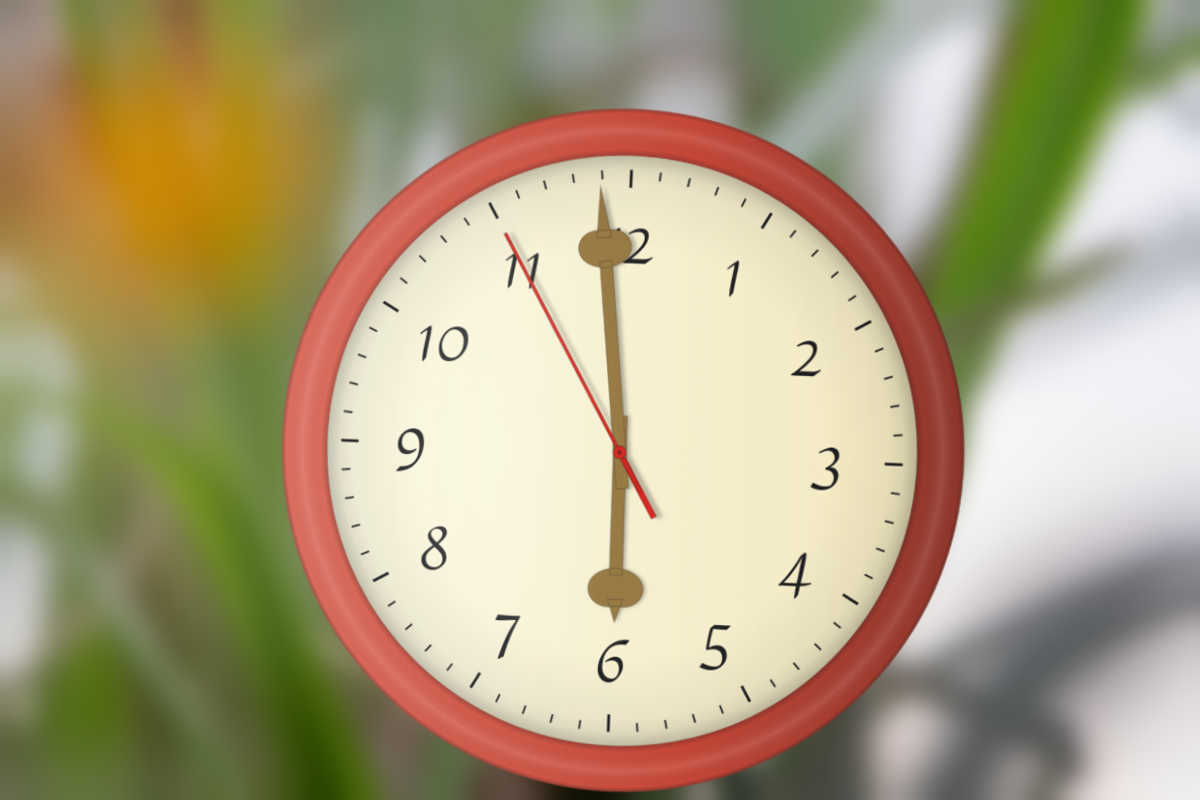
5:58:55
